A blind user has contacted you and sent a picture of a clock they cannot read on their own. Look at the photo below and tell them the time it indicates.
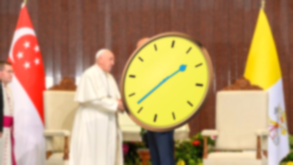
1:37
